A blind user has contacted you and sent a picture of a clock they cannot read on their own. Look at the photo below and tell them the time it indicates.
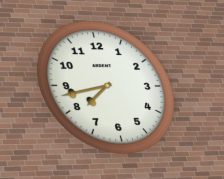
7:43
